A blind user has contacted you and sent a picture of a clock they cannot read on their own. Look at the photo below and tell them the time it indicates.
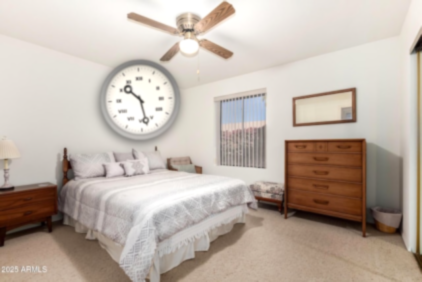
10:28
